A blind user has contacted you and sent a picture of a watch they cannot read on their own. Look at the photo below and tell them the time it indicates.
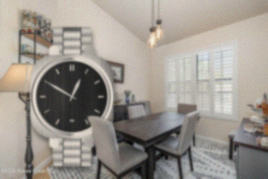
12:50
